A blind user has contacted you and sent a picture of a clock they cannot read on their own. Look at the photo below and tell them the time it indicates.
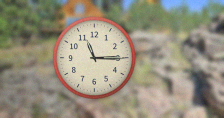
11:15
